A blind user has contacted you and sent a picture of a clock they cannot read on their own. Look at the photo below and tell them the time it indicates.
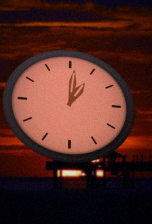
1:01
